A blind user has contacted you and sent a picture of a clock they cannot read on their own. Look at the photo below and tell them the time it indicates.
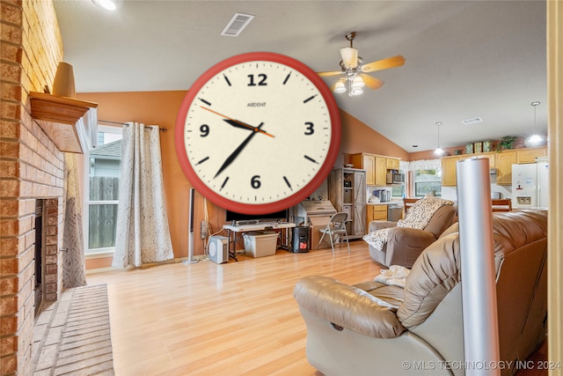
9:36:49
